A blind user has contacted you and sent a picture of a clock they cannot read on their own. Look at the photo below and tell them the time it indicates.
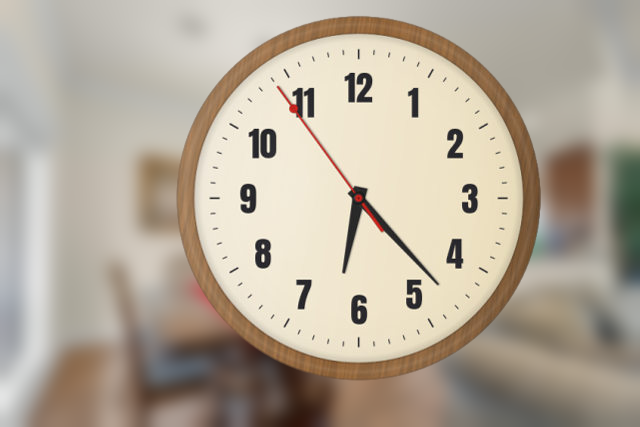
6:22:54
